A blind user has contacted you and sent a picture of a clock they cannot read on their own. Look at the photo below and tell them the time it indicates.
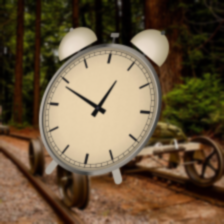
12:49
